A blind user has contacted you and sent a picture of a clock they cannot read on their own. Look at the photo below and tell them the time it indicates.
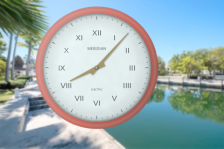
8:07
